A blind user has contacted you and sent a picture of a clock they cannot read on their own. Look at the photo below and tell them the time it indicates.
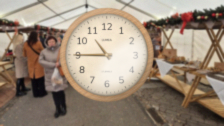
10:45
